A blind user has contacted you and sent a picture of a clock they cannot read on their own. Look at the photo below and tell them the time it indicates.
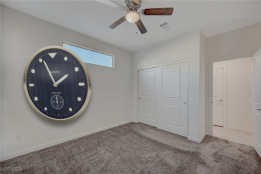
1:56
